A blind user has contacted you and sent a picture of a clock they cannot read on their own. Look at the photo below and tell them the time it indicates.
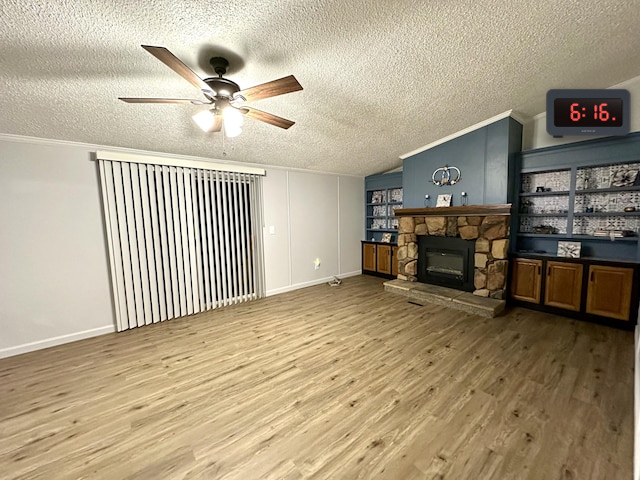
6:16
